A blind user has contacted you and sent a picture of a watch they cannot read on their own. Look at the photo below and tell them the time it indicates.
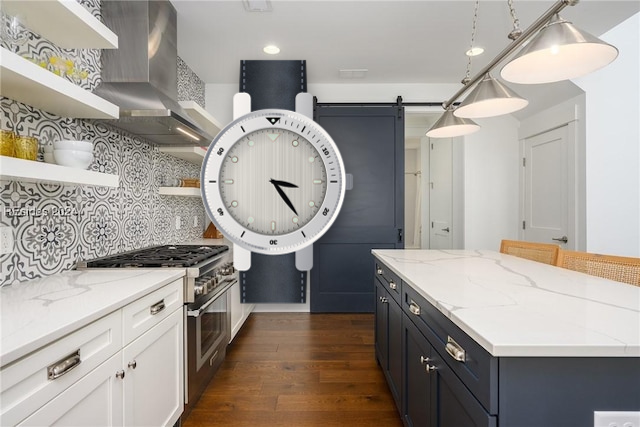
3:24
